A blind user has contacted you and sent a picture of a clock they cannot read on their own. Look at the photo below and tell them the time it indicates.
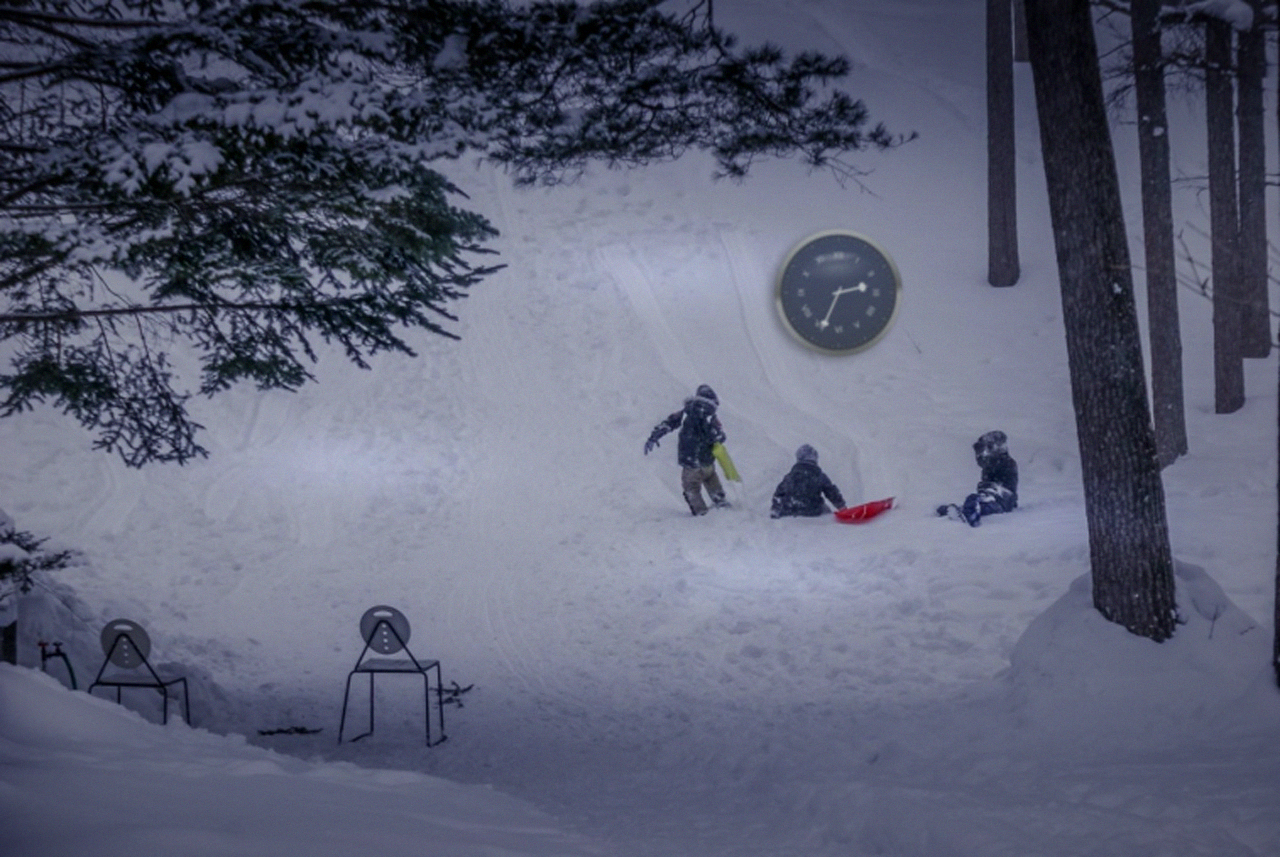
2:34
